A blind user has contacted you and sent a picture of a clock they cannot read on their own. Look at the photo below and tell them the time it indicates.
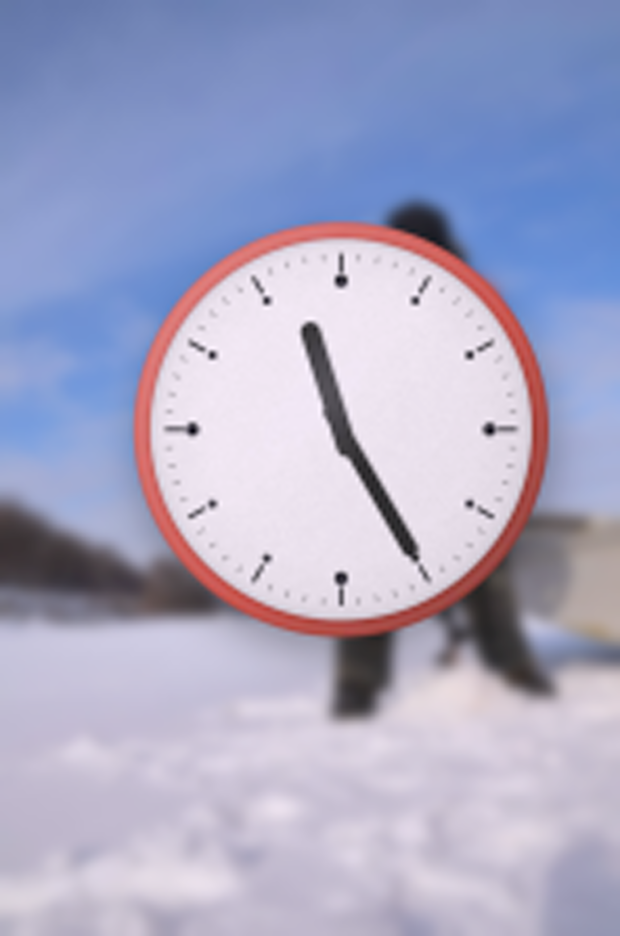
11:25
